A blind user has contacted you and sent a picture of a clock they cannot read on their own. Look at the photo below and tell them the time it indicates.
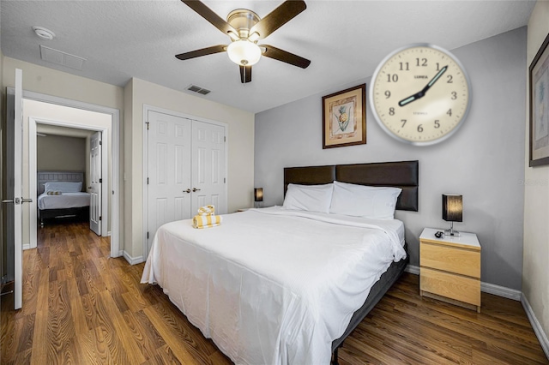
8:07
